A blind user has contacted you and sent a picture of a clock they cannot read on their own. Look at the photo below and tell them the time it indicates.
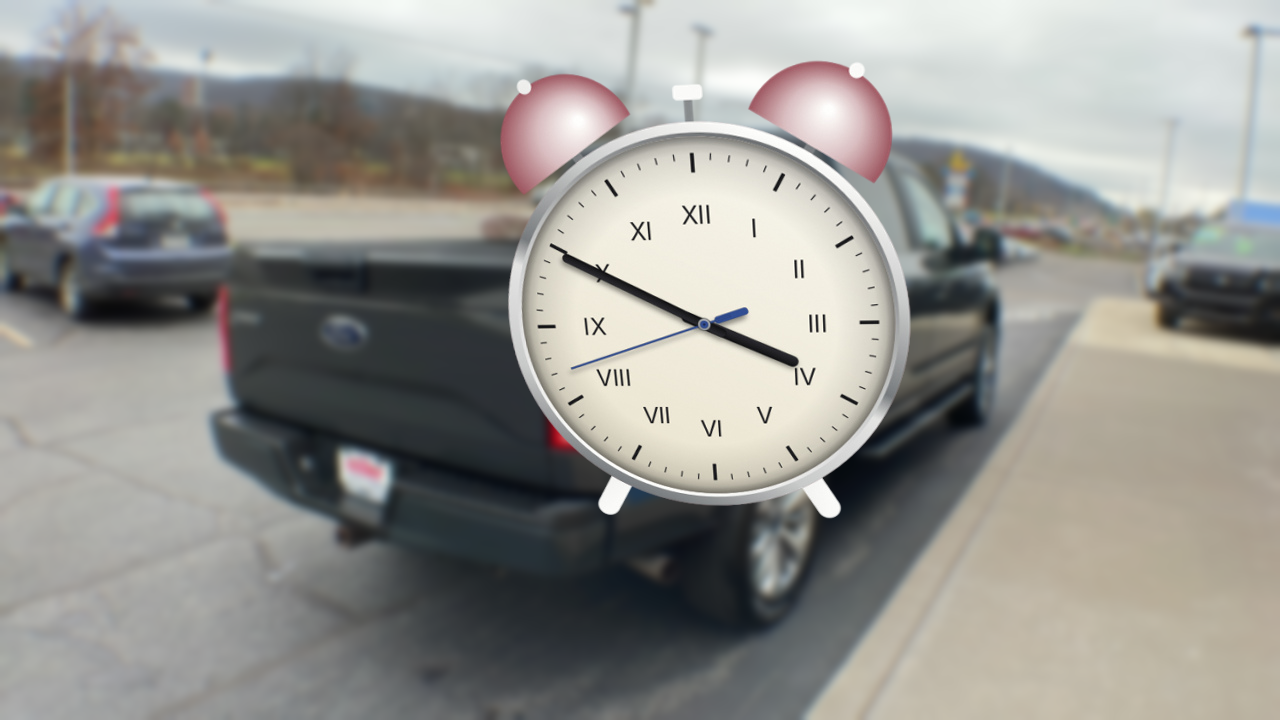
3:49:42
